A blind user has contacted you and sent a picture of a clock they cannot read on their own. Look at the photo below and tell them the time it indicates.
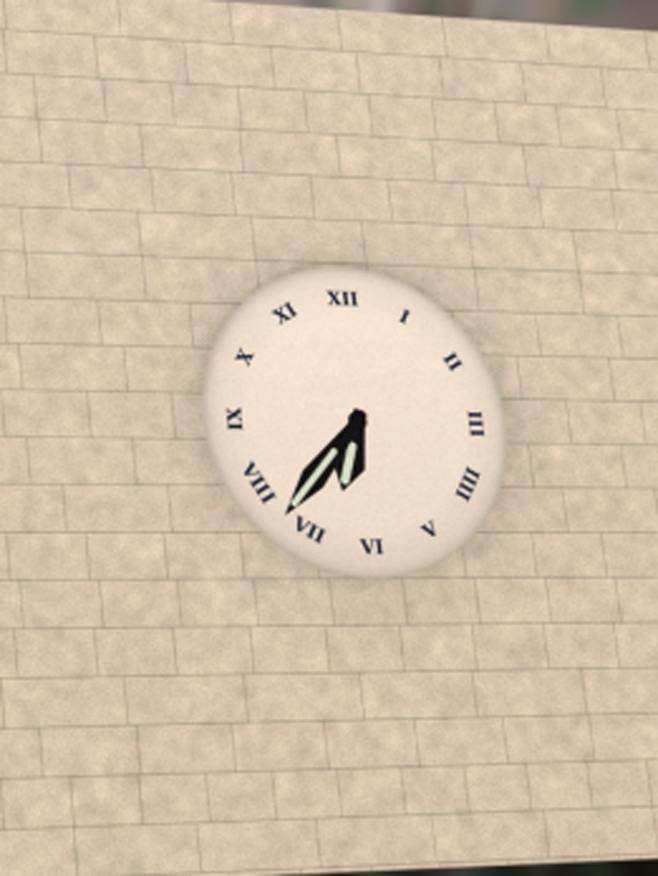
6:37
